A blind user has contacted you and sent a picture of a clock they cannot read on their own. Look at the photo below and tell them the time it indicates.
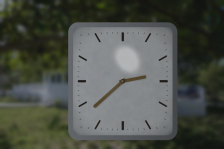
2:38
